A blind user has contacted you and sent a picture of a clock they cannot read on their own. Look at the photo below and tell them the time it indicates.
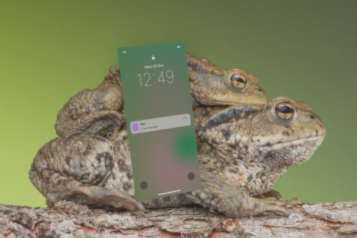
12:49
